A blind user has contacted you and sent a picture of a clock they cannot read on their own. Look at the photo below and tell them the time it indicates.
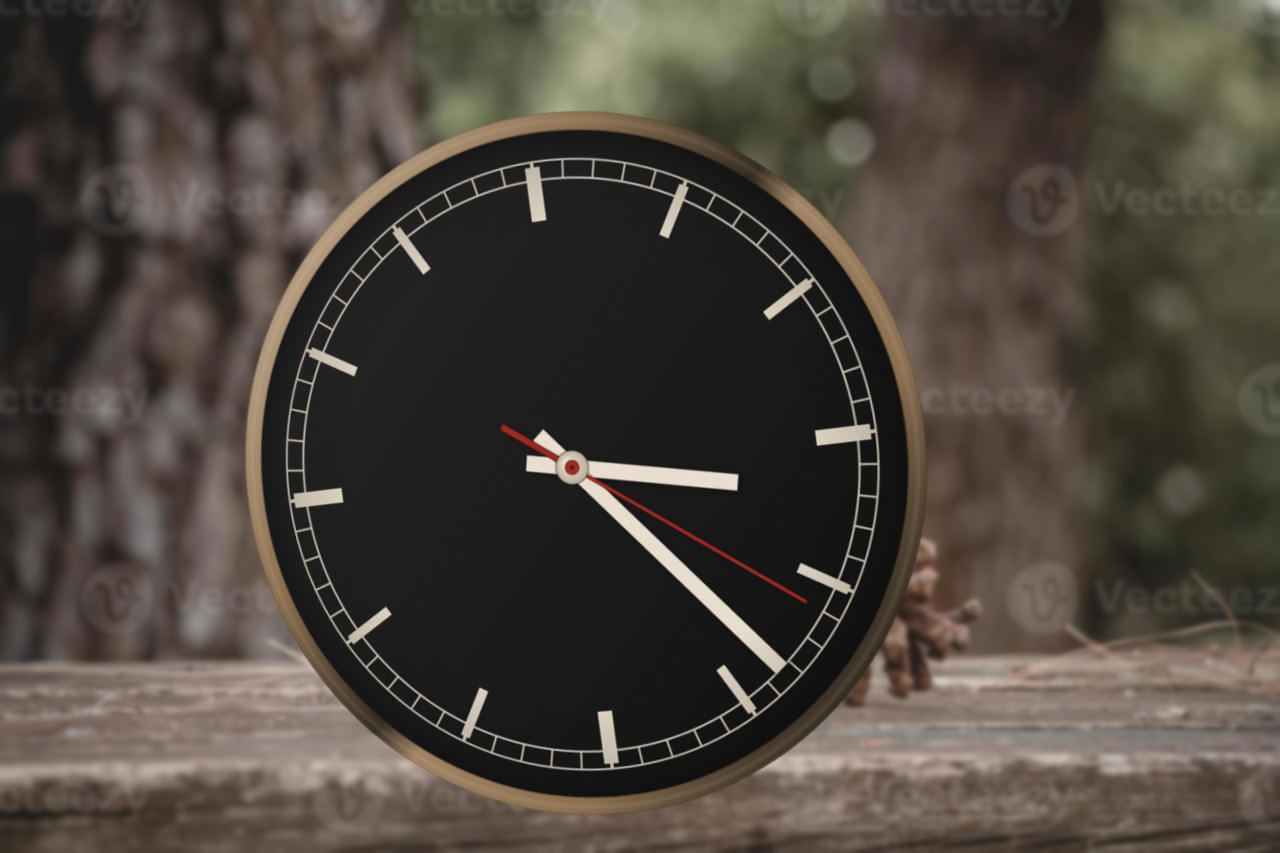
3:23:21
